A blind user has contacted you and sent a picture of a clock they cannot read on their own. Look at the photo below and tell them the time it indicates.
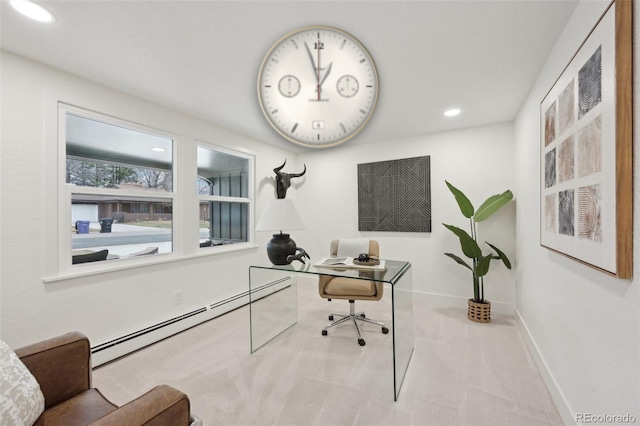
12:57
